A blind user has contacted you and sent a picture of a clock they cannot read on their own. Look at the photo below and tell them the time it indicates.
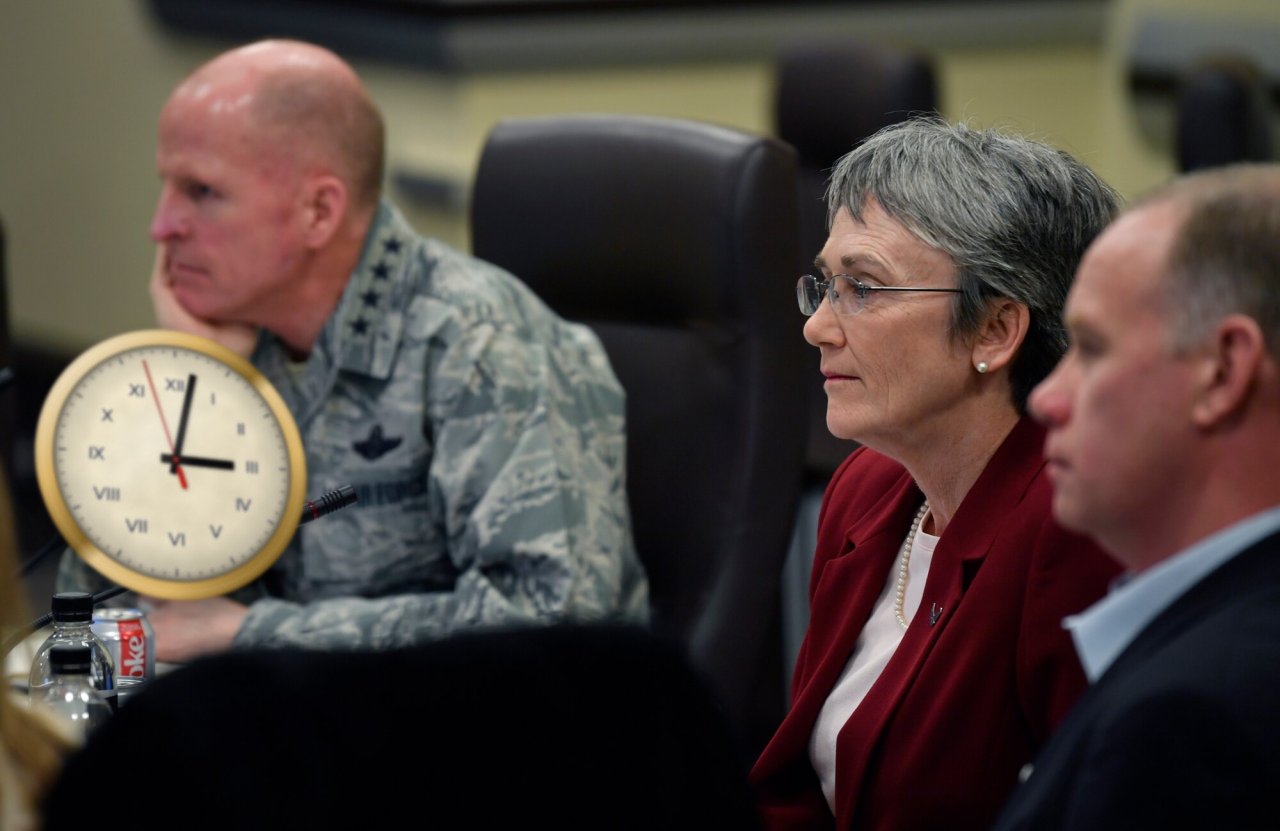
3:01:57
